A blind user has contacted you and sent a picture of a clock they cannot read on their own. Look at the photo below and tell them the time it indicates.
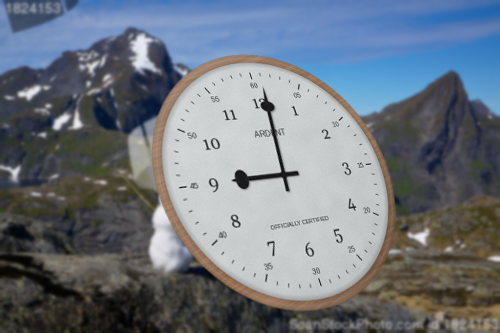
9:01
